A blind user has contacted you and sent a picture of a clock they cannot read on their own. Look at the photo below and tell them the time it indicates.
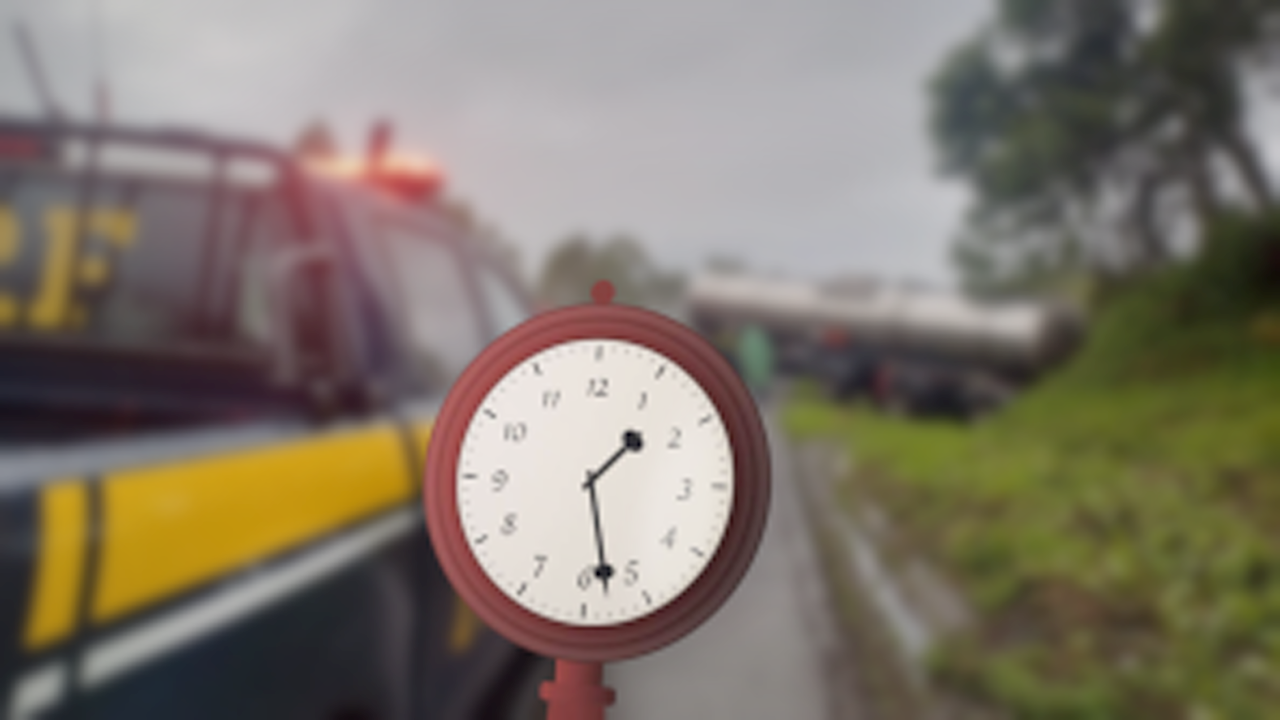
1:28
